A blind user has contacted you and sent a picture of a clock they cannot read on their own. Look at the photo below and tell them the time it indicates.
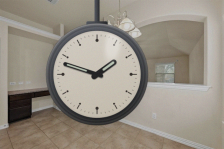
1:48
